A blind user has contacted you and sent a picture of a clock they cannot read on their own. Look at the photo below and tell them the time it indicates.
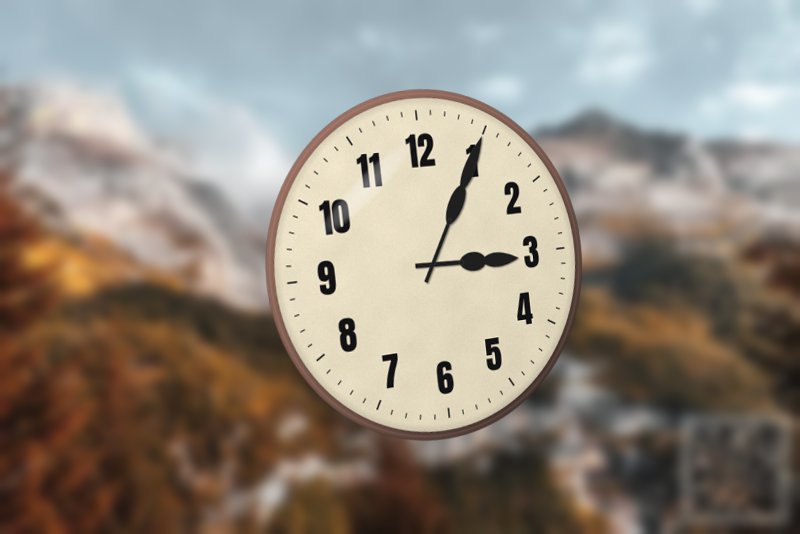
3:05
